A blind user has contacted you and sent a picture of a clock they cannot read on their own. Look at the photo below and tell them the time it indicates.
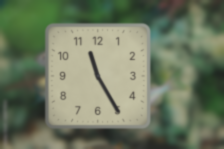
11:25
